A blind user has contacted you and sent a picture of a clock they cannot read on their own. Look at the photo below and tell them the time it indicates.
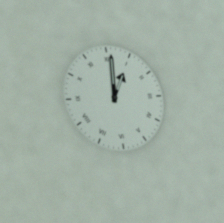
1:01
